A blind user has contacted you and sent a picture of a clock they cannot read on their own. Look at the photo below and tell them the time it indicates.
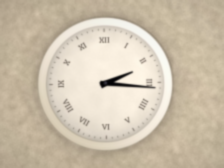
2:16
